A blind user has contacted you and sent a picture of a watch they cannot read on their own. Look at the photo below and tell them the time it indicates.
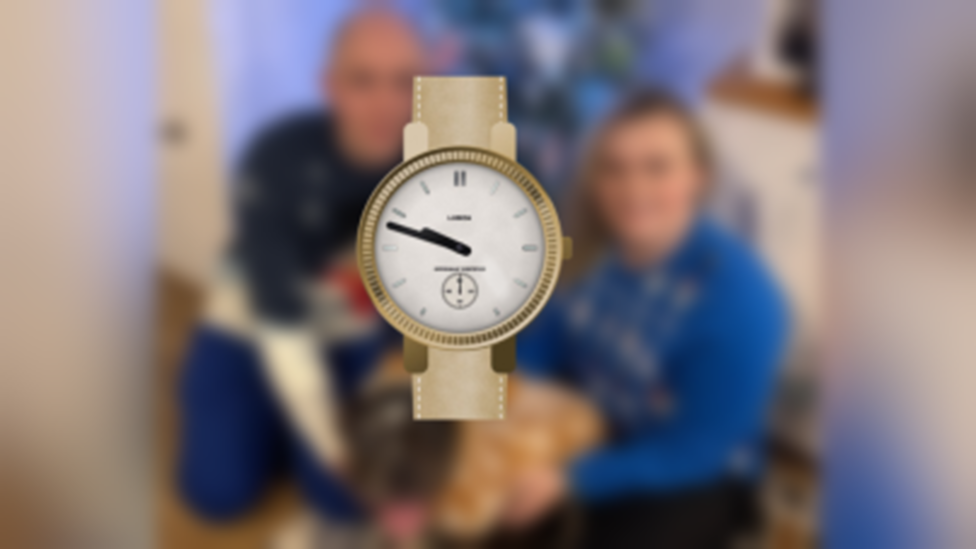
9:48
